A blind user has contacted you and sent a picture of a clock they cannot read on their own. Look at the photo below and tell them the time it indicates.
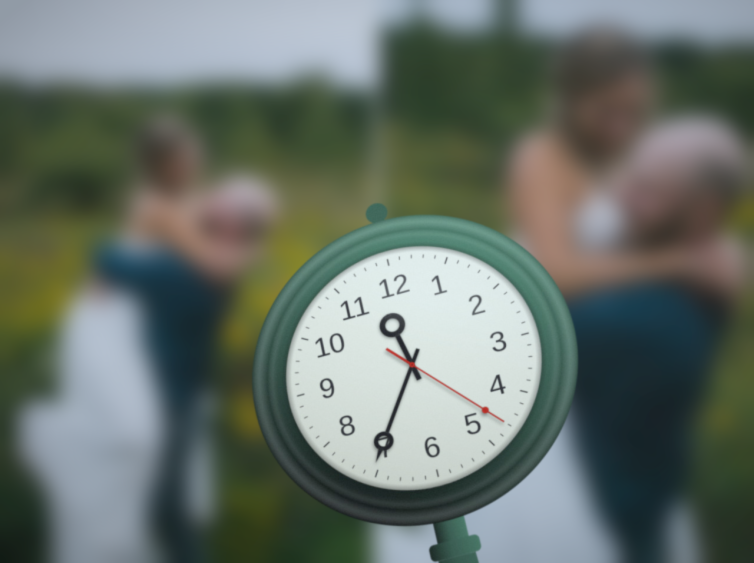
11:35:23
